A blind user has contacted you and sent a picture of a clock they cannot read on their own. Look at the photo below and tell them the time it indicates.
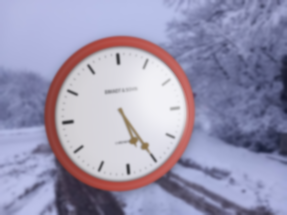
5:25
